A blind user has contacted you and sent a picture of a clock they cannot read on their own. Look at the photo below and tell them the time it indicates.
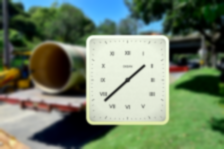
1:38
